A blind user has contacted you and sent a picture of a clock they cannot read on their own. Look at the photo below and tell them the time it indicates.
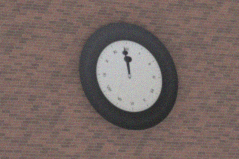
11:59
